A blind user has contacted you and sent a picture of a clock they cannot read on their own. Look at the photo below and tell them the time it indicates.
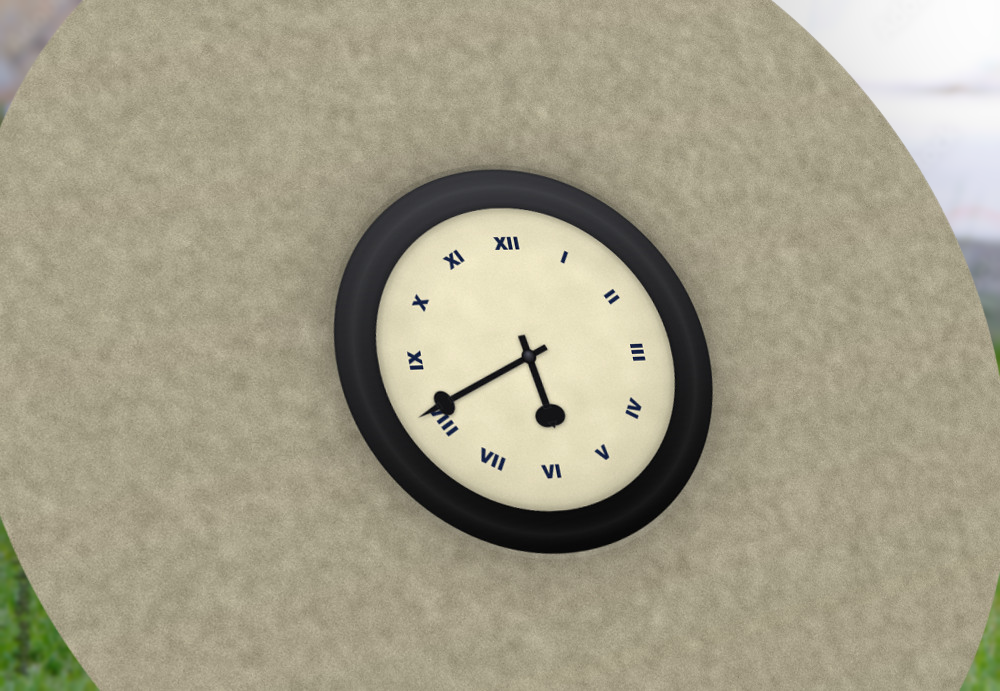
5:41
